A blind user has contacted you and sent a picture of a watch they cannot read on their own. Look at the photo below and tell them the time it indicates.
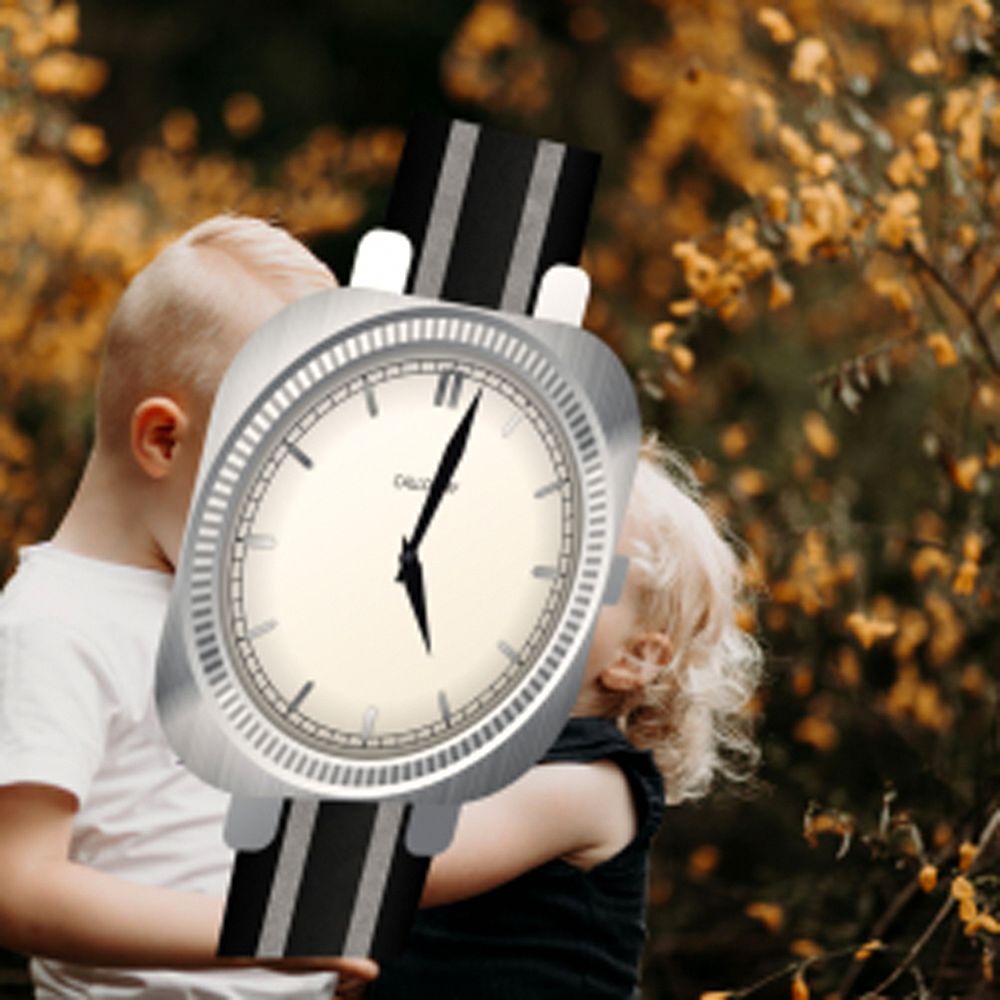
5:02
